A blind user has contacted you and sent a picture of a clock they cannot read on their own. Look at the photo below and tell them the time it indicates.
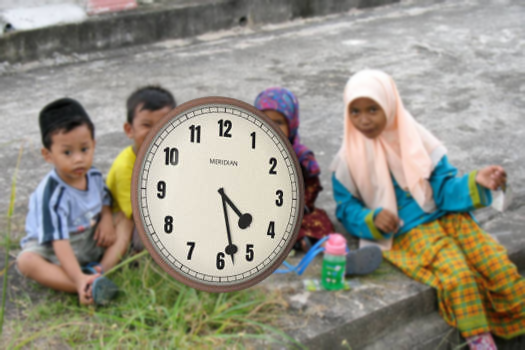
4:28
